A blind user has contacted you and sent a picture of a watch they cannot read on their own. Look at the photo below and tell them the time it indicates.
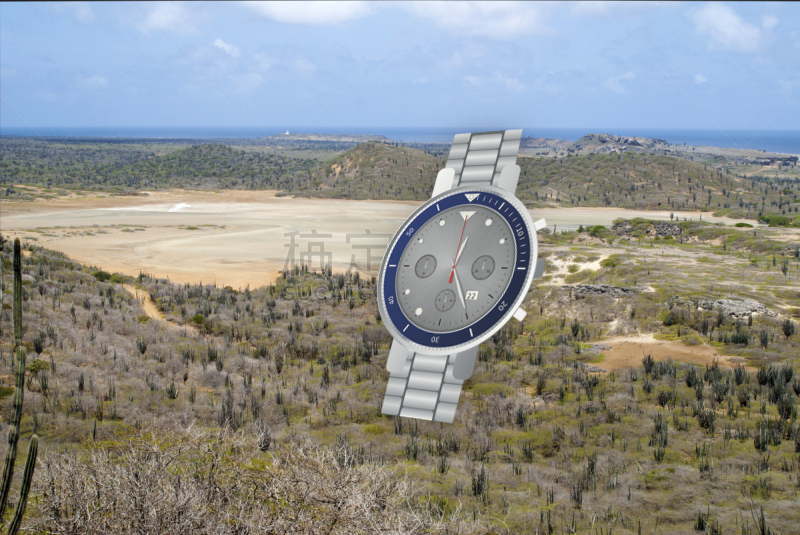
12:25
